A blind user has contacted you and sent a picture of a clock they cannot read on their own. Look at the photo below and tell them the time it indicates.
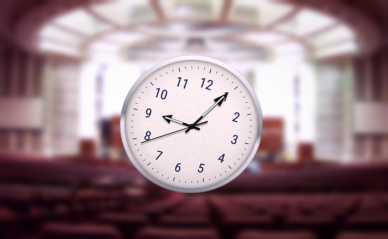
9:04:39
